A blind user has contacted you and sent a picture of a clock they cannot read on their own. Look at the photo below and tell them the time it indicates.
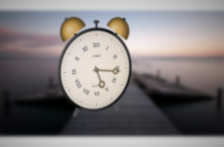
5:16
